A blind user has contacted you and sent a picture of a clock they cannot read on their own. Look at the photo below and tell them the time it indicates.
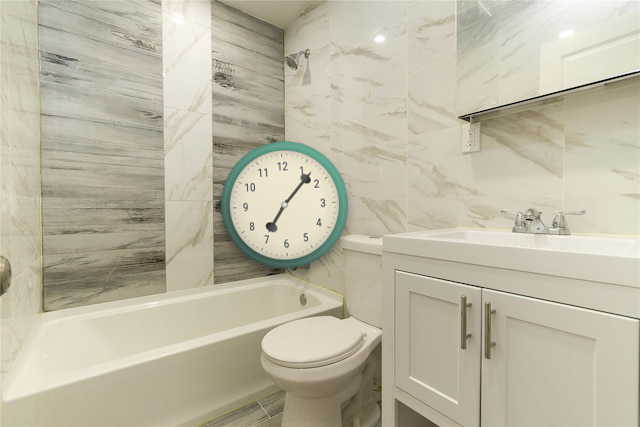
7:07
